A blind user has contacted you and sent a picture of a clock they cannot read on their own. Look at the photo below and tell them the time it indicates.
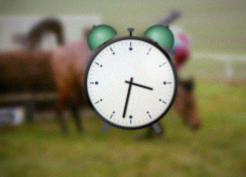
3:32
